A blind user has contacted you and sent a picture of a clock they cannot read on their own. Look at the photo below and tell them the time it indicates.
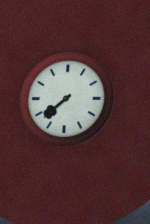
7:38
